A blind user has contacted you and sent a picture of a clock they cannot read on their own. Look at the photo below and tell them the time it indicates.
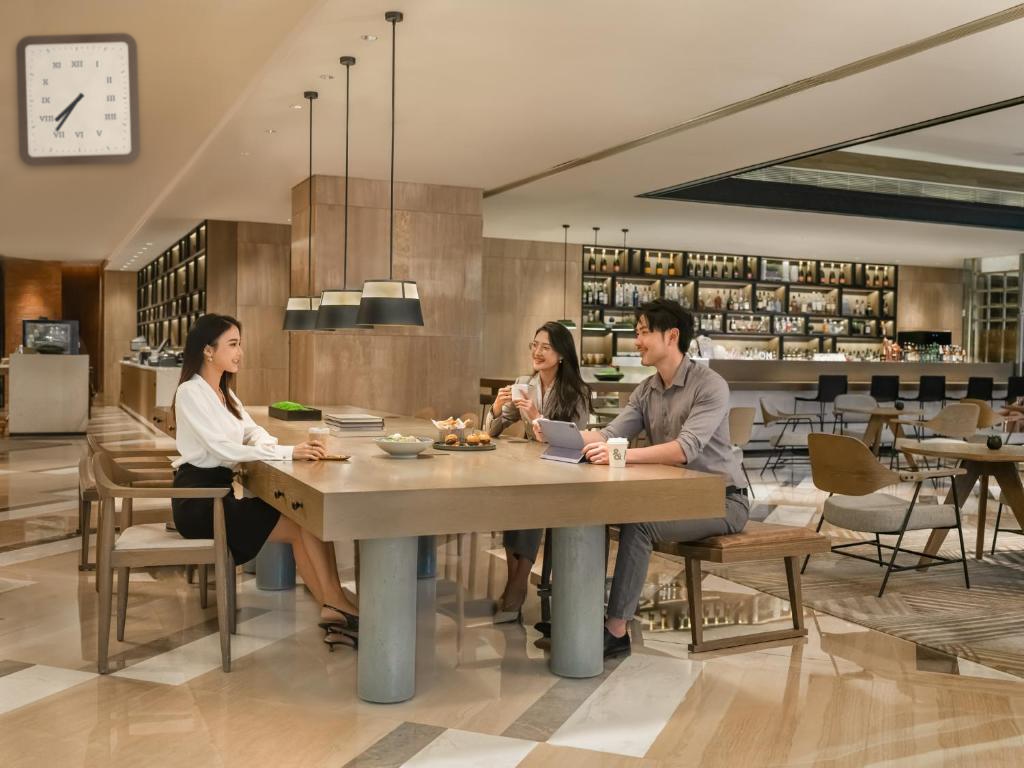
7:36
